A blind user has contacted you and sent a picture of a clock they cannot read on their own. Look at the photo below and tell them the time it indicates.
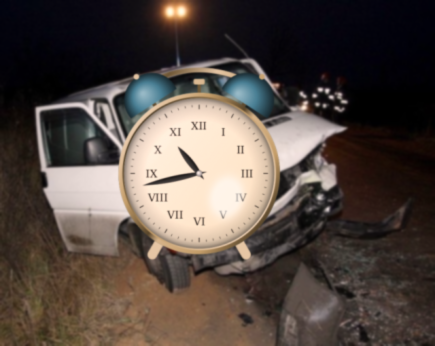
10:43
